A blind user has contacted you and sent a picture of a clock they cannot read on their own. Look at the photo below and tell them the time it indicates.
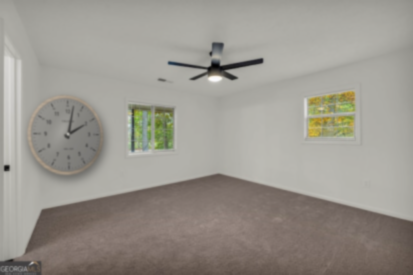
2:02
